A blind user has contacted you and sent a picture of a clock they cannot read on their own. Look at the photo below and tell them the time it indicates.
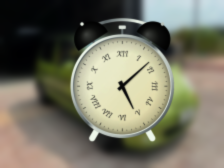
5:08
